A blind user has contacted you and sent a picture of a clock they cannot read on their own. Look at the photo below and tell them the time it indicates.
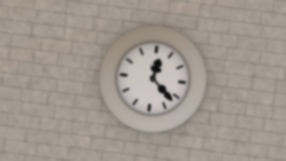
12:22
